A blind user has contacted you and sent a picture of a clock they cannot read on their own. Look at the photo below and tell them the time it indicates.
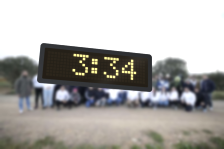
3:34
